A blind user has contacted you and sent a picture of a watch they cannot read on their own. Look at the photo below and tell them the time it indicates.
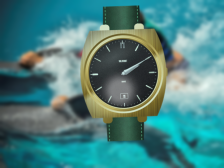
2:10
